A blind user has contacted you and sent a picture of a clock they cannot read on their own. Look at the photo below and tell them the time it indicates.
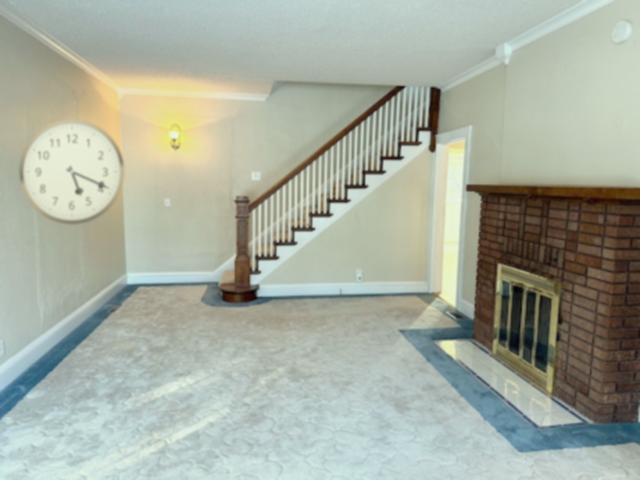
5:19
